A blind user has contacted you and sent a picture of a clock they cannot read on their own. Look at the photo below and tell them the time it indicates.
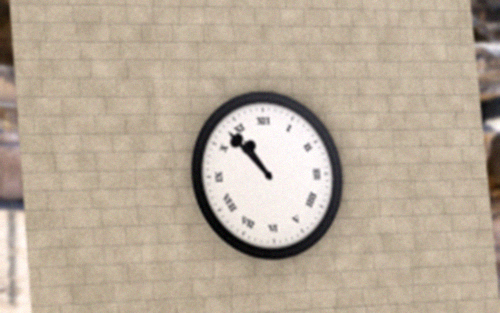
10:53
